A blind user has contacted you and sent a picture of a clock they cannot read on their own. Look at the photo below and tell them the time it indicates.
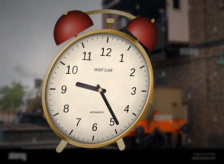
9:24
